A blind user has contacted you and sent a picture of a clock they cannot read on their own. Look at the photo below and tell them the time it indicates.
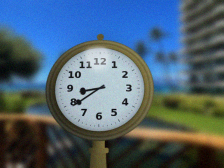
8:39
